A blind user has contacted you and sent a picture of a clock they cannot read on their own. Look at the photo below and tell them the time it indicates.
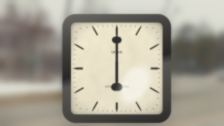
6:00
